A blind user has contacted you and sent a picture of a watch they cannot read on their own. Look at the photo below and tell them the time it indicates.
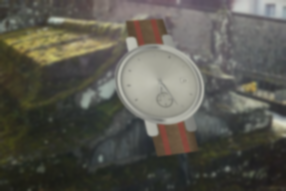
6:26
